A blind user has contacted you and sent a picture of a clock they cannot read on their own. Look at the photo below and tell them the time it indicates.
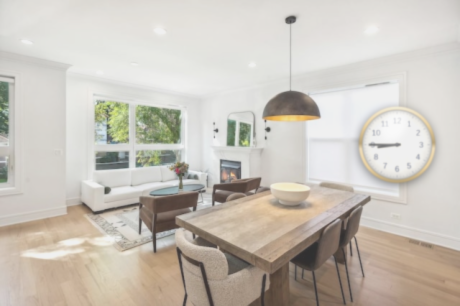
8:45
